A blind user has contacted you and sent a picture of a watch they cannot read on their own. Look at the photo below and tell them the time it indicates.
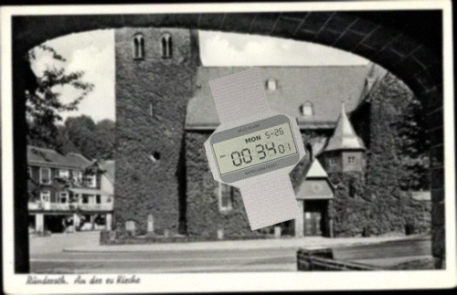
0:34:01
